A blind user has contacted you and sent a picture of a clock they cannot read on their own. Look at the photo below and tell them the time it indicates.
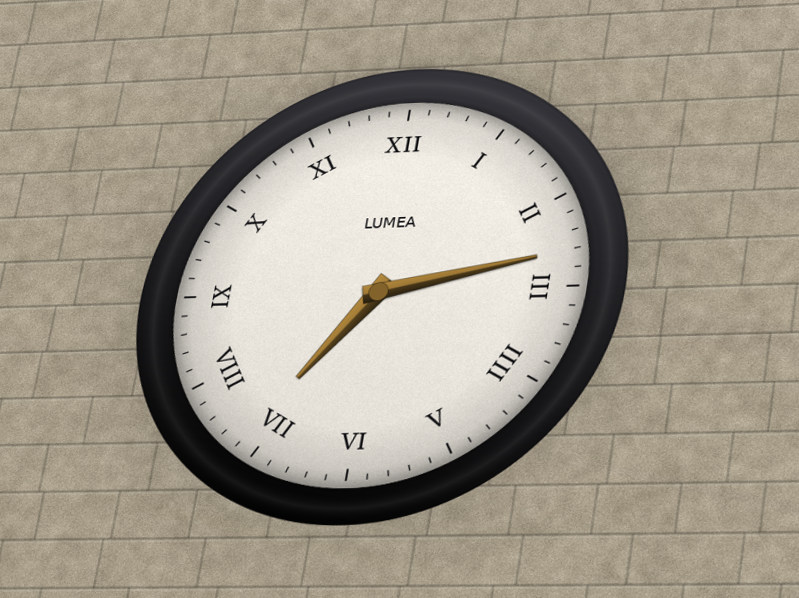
7:13
